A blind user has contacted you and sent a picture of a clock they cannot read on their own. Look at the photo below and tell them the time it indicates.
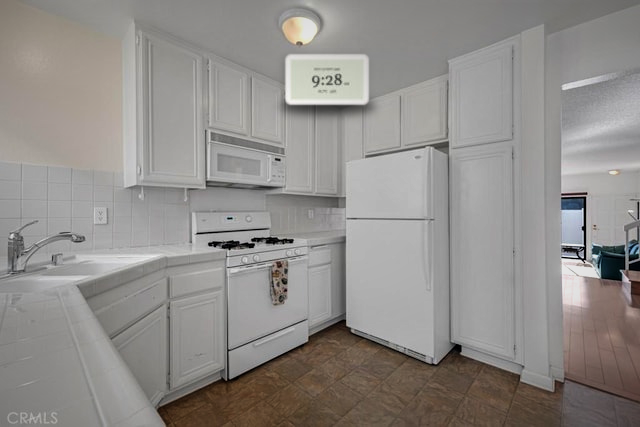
9:28
